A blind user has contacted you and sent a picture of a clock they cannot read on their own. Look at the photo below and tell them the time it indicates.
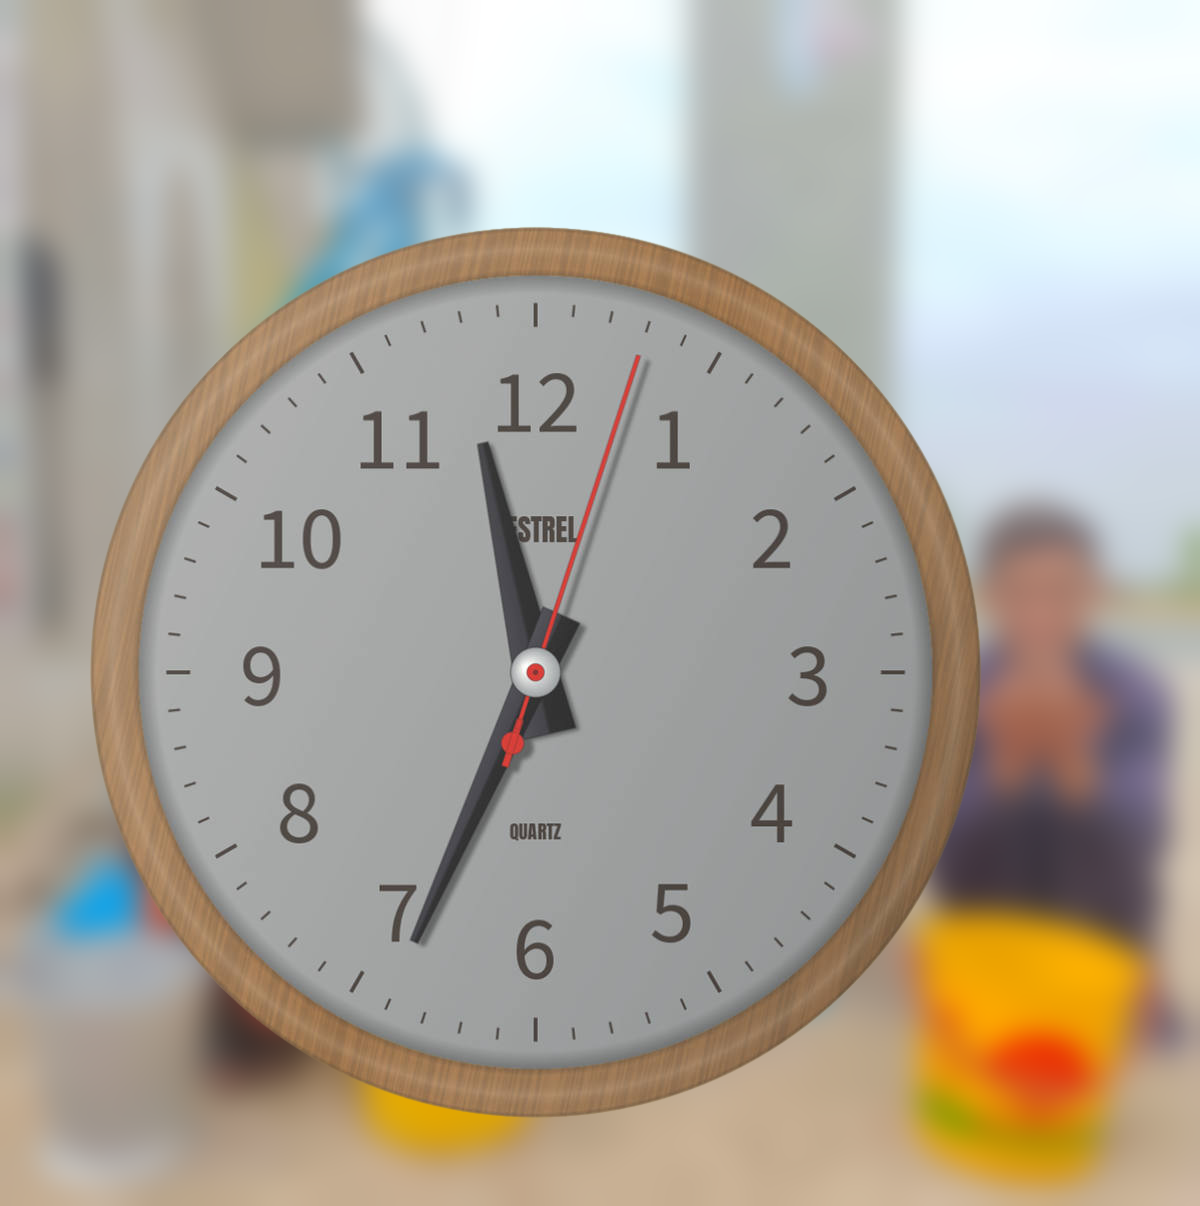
11:34:03
